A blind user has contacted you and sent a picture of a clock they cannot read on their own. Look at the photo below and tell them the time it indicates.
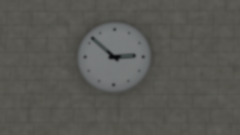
2:52
